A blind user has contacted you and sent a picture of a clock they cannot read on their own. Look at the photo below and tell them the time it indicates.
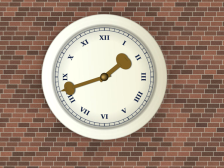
1:42
